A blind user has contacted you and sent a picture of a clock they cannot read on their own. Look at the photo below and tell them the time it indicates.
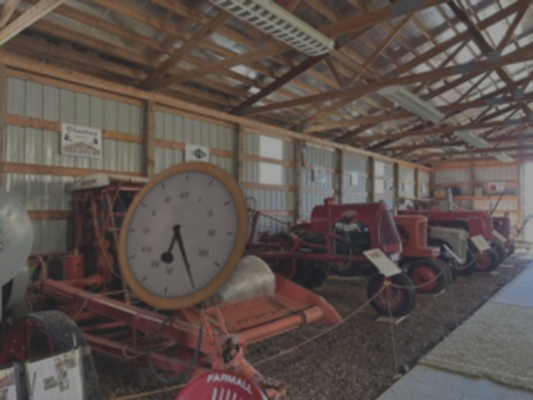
6:25
